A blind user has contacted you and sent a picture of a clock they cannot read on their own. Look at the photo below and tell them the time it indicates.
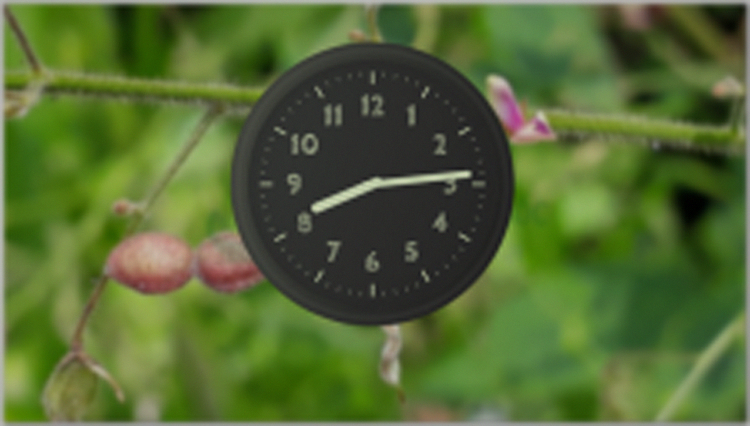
8:14
